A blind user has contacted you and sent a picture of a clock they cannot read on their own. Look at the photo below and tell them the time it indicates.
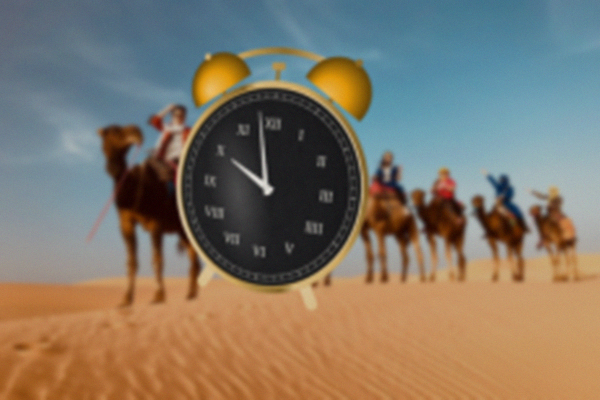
9:58
